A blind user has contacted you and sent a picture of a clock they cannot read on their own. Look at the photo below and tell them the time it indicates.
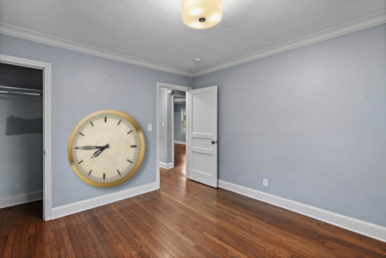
7:45
